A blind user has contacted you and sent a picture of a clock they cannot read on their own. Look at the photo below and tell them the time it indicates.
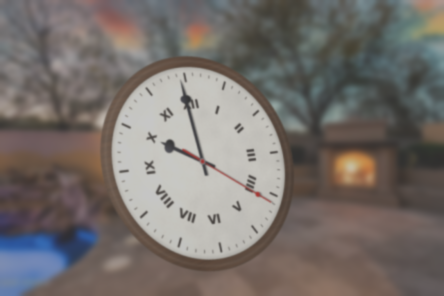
9:59:21
